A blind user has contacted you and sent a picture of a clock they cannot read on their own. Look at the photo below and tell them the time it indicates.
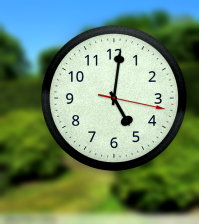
5:01:17
